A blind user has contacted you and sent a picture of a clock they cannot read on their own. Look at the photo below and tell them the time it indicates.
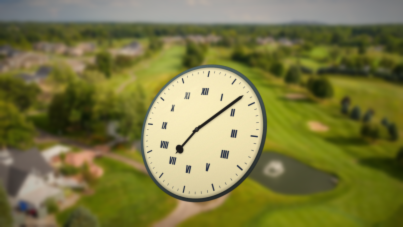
7:08
